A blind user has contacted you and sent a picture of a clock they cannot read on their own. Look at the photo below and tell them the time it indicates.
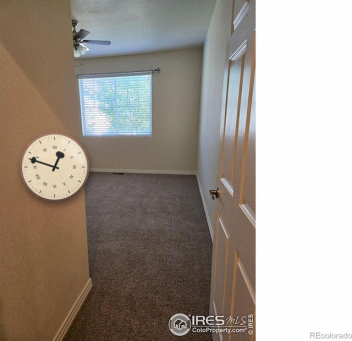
12:48
